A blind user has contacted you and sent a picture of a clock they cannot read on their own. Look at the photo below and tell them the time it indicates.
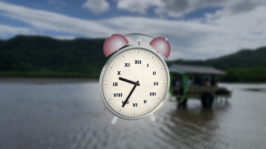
9:35
